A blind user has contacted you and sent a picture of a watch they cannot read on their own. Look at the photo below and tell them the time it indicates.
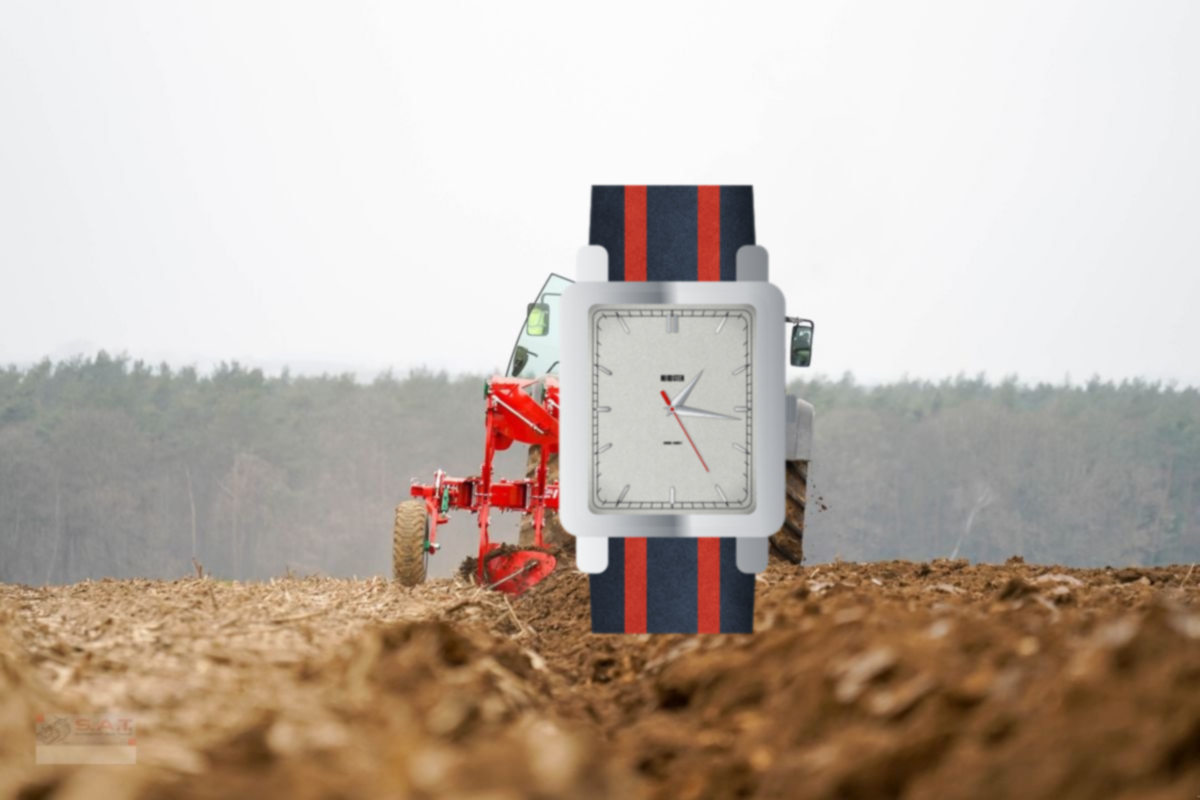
1:16:25
